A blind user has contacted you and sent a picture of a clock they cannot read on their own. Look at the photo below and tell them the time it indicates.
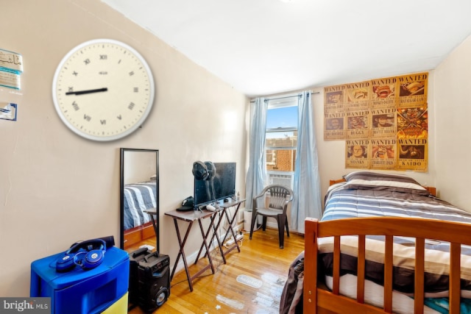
8:44
